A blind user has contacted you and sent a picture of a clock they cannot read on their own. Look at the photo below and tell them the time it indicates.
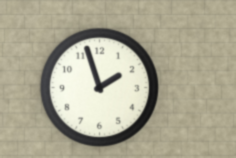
1:57
